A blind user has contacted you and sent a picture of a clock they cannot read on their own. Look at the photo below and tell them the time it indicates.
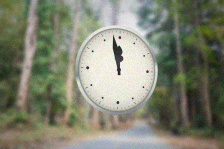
11:58
